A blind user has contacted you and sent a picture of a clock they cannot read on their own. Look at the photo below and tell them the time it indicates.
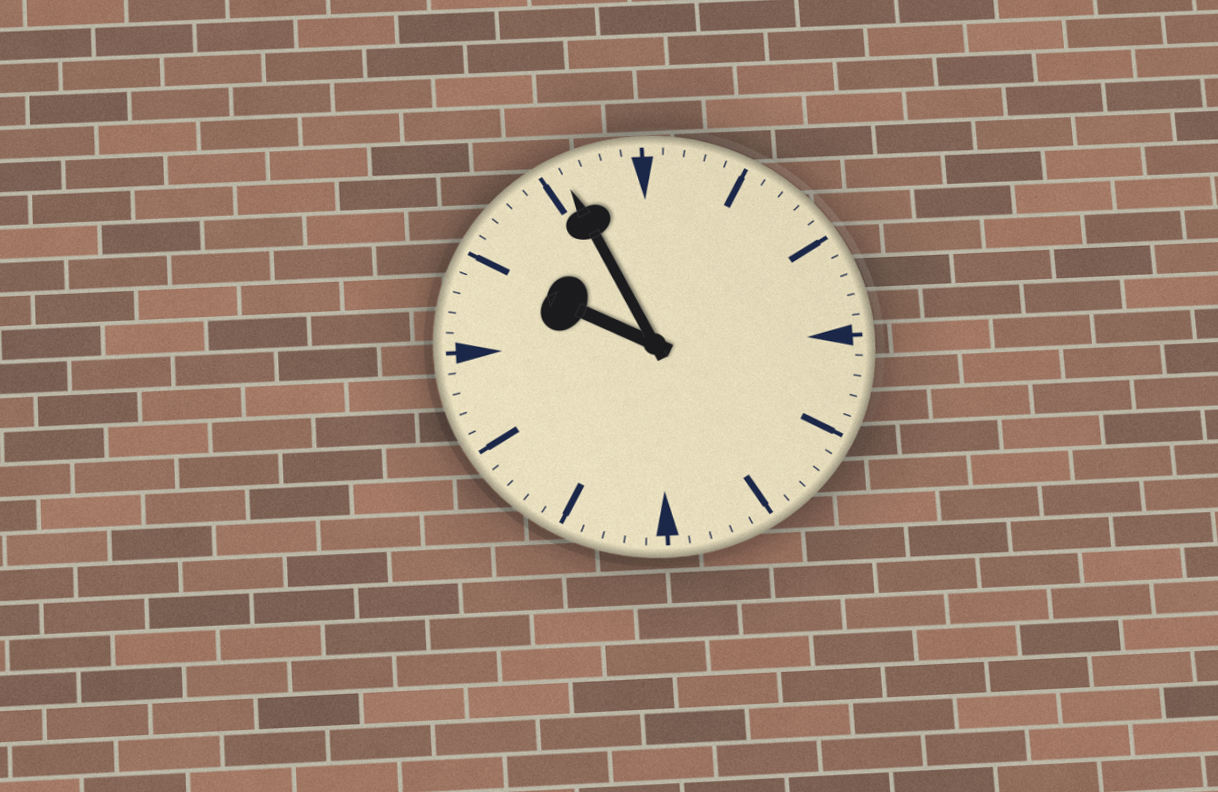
9:56
